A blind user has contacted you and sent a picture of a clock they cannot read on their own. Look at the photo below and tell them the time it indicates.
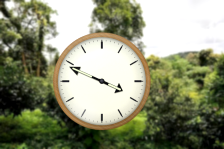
3:49
